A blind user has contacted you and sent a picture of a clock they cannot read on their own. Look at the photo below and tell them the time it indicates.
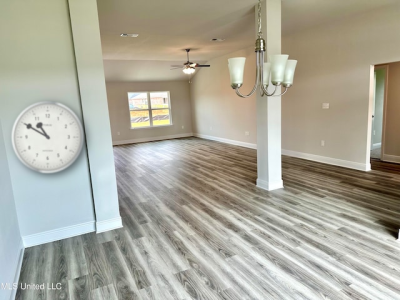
10:50
